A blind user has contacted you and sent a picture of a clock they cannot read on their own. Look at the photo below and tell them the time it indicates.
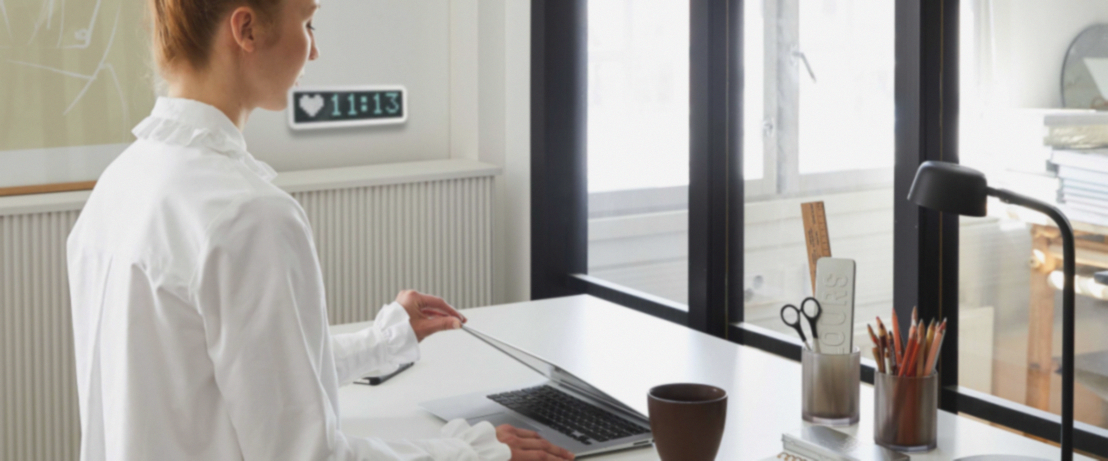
11:13
